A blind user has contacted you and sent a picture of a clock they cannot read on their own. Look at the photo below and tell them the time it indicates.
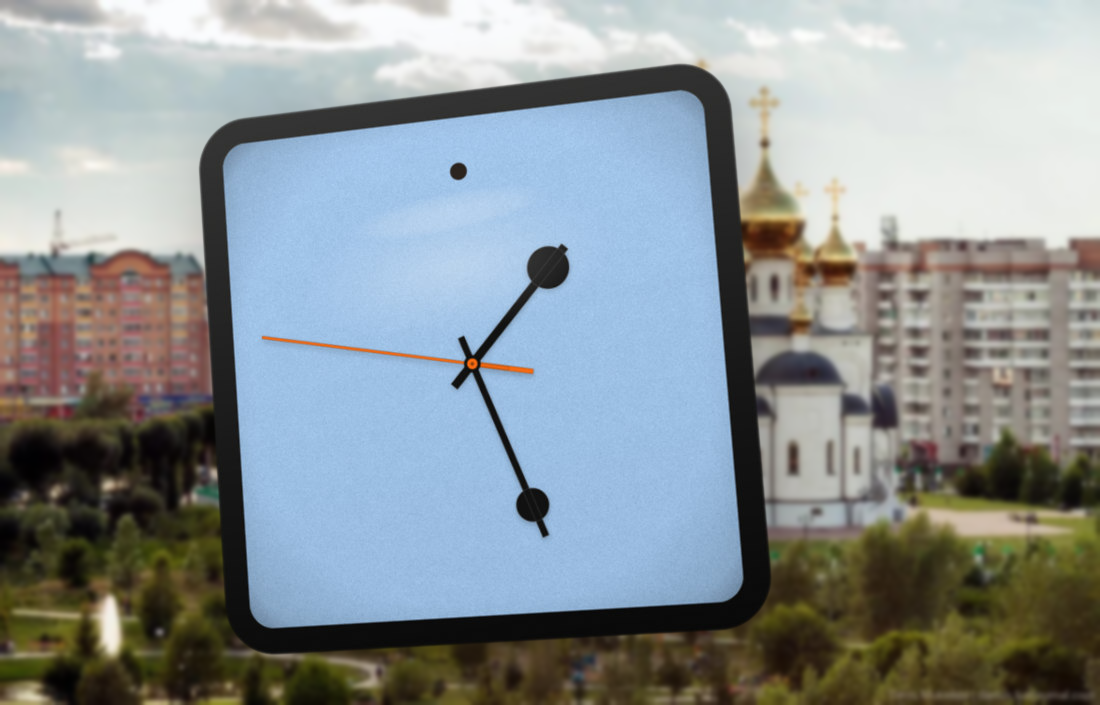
1:26:47
